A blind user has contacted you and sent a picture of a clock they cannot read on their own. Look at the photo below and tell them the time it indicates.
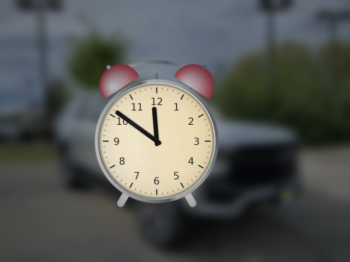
11:51
